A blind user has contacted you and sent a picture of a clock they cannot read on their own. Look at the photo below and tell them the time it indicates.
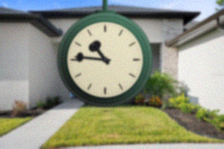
10:46
